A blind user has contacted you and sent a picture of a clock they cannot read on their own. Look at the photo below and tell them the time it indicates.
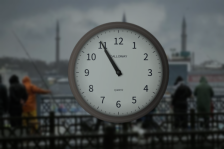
10:55
